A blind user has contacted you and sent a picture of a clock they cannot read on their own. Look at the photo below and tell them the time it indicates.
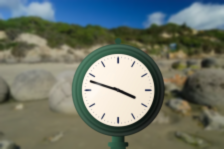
3:48
